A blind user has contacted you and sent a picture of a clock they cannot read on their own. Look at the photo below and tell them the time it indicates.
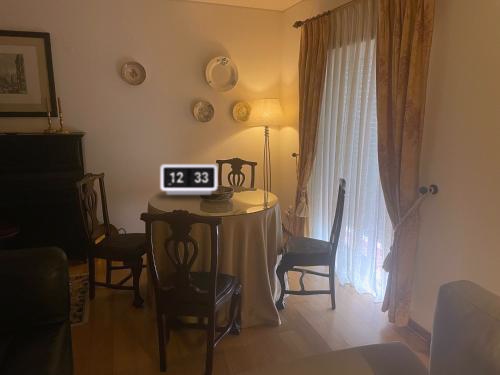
12:33
